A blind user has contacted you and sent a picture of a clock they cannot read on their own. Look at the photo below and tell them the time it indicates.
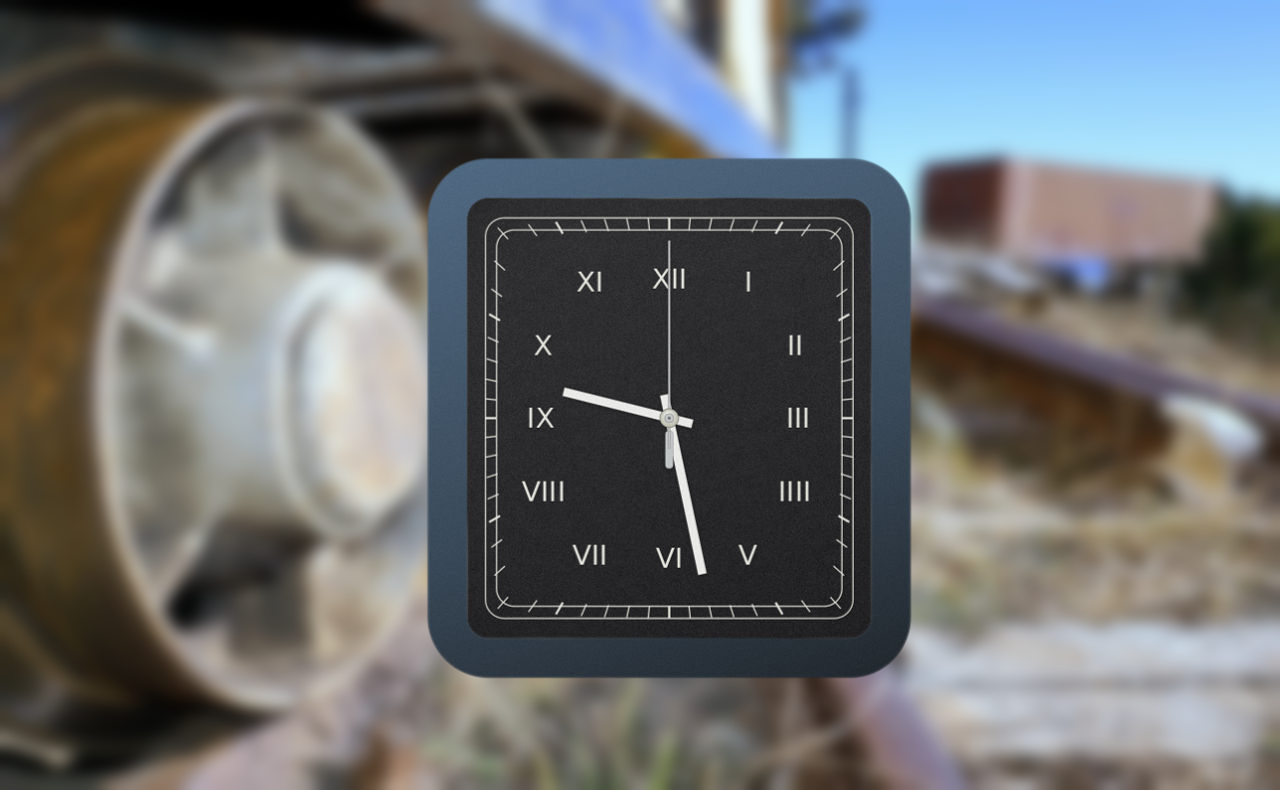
9:28:00
